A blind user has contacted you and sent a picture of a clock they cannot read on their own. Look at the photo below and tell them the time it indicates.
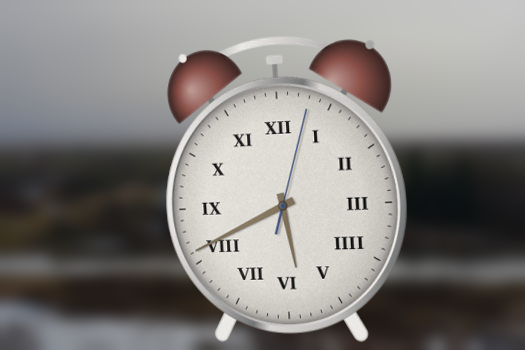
5:41:03
